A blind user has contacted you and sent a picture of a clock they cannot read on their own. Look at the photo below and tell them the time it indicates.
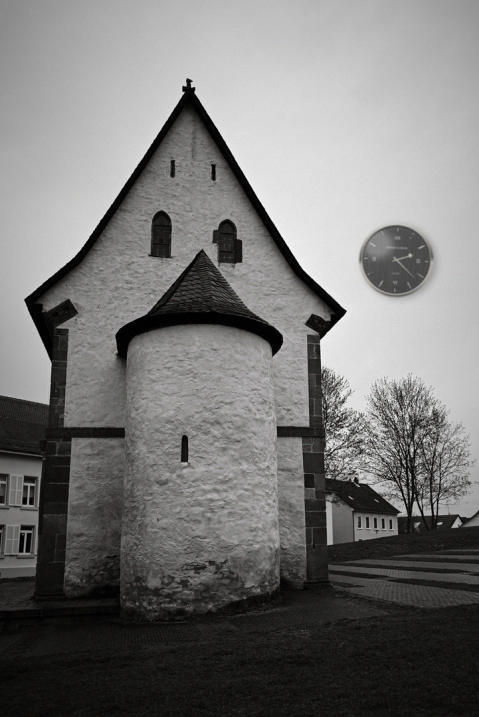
2:22
